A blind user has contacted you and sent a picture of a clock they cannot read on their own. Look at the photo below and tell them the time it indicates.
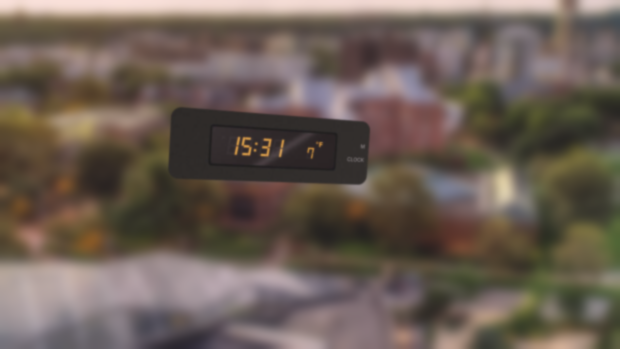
15:31
